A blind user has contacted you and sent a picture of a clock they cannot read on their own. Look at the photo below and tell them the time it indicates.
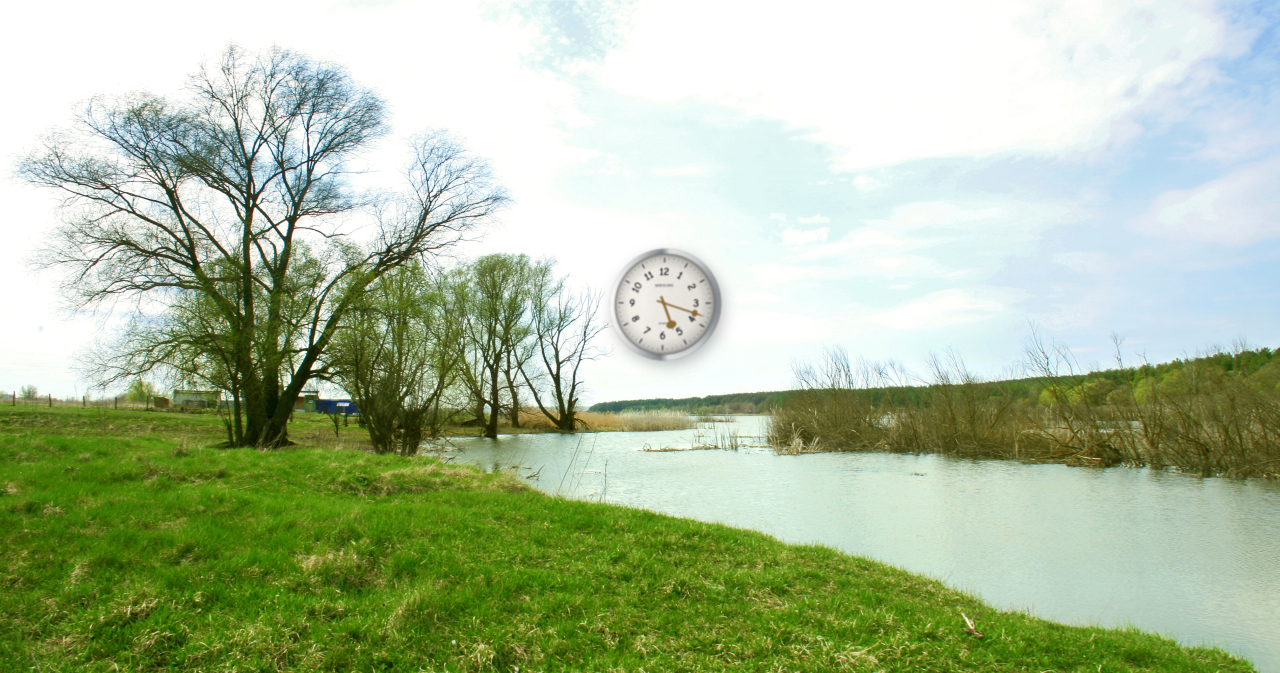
5:18
